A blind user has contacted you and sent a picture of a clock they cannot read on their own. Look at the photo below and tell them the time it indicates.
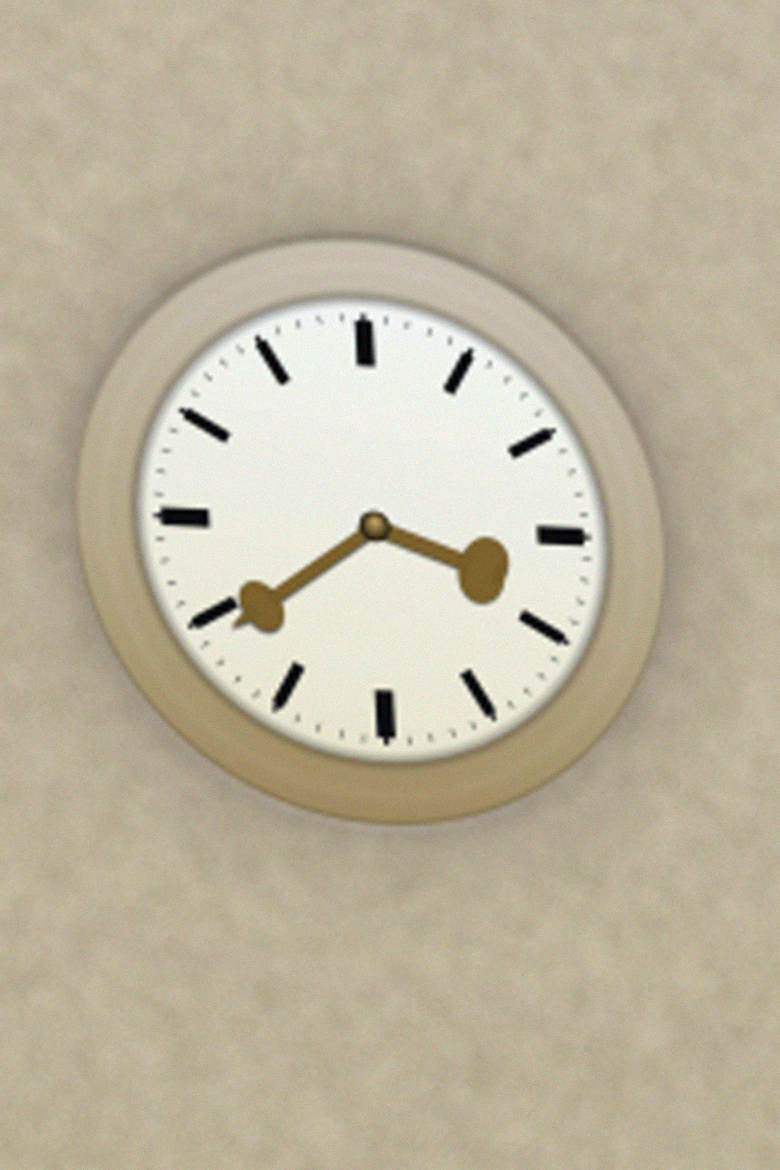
3:39
